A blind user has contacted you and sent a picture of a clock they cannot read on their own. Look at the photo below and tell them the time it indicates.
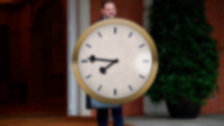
7:46
